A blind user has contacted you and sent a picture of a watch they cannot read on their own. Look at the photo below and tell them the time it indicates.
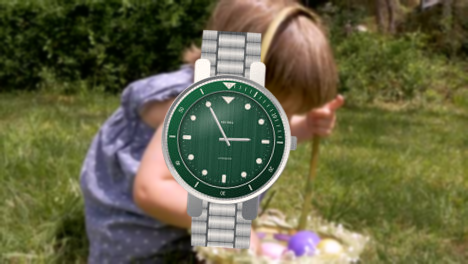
2:55
